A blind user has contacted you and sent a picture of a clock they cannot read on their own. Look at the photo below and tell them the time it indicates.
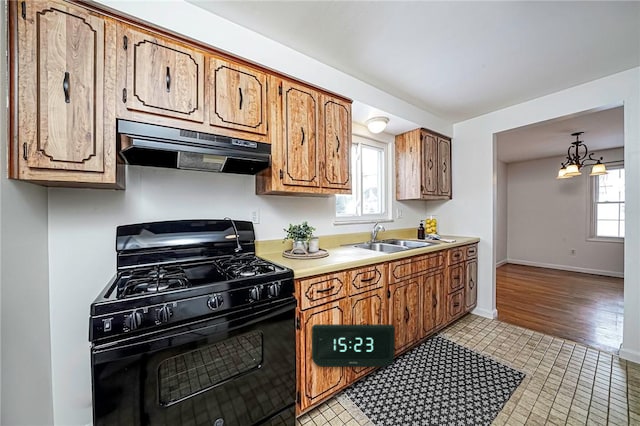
15:23
